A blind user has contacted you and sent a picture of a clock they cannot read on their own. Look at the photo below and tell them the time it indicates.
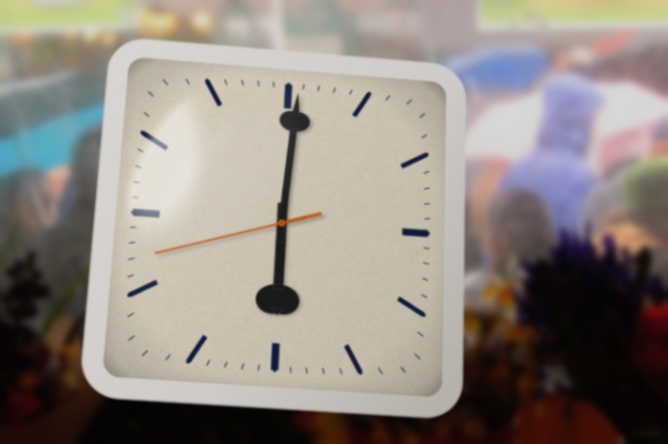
6:00:42
